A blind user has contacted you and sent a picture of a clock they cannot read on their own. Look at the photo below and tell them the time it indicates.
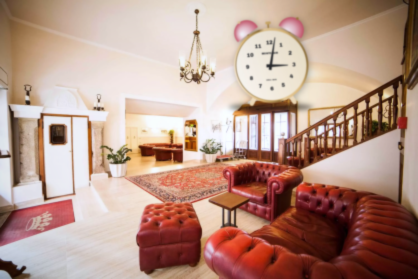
3:02
